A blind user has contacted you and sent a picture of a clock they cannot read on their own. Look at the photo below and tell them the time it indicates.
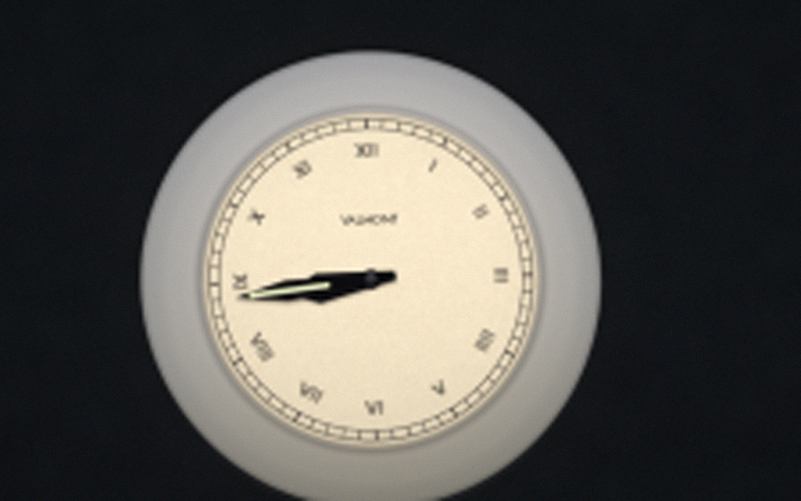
8:44
